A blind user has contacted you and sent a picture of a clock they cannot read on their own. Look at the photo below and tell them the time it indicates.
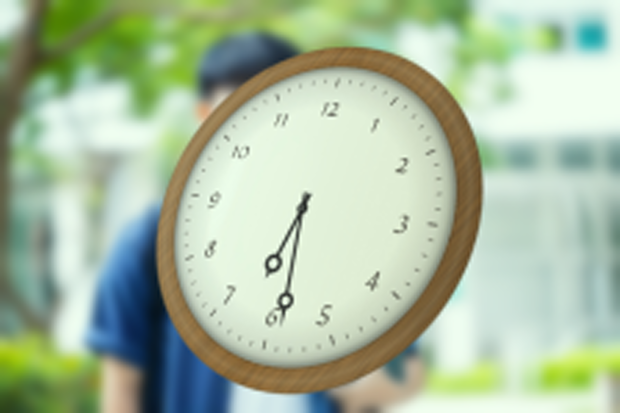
6:29
